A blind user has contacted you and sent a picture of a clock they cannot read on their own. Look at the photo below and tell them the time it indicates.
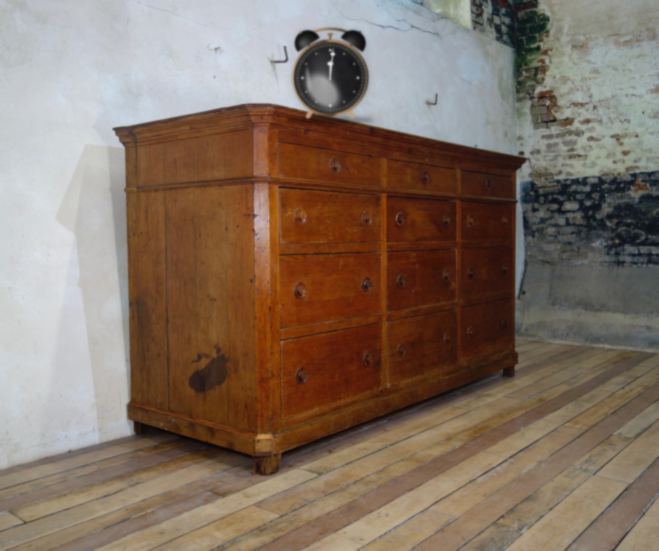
12:01
